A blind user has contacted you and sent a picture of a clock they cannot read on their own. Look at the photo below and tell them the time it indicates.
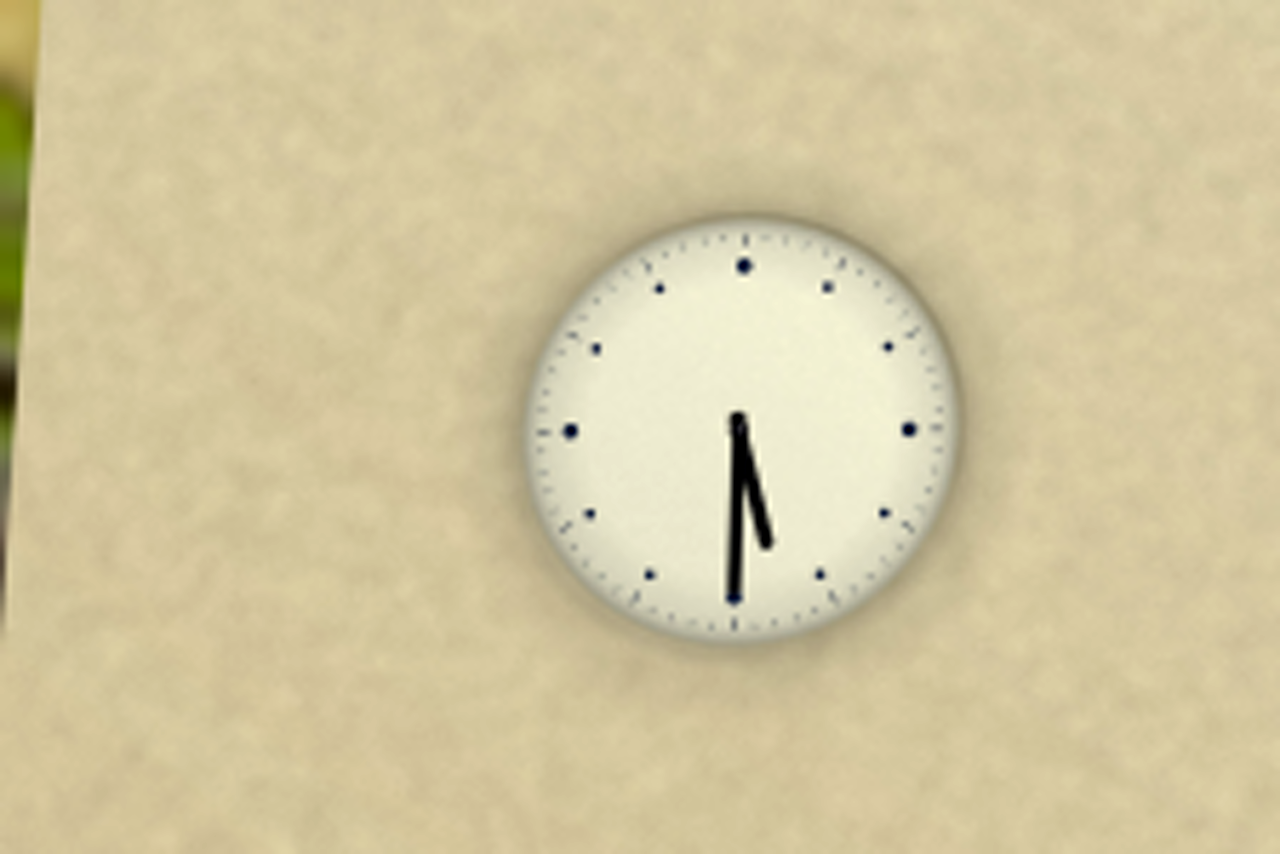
5:30
